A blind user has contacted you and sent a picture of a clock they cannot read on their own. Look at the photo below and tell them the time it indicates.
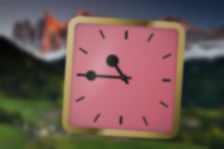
10:45
